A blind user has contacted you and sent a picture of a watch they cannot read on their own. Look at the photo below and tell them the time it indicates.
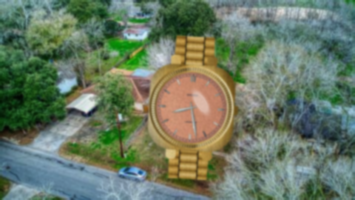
8:28
